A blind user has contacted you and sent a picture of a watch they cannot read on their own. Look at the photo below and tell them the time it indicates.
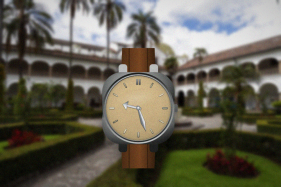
9:27
